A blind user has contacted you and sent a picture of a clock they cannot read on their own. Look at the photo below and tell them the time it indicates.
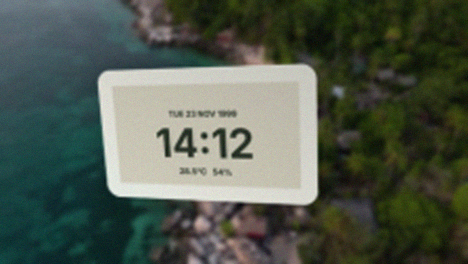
14:12
